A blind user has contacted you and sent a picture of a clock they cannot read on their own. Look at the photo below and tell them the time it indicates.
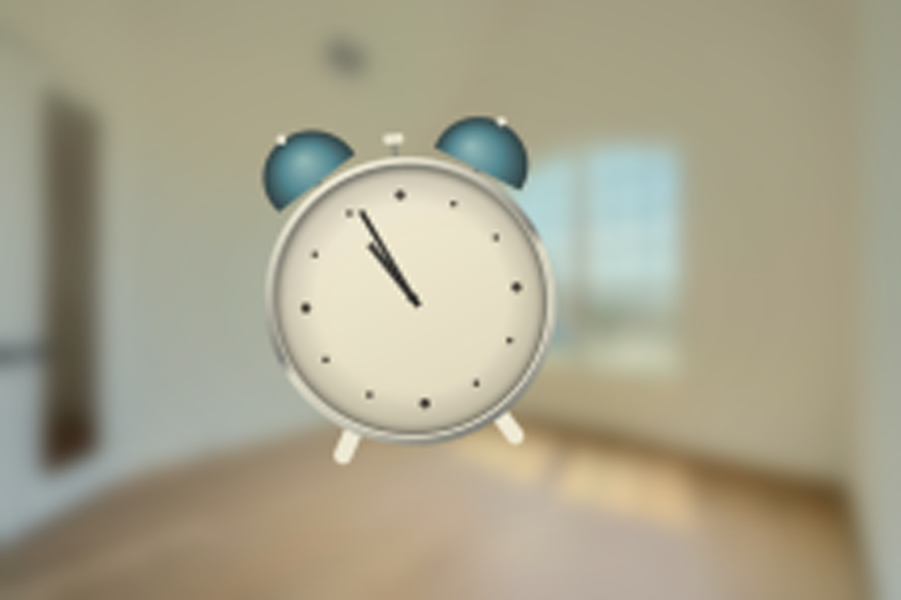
10:56
